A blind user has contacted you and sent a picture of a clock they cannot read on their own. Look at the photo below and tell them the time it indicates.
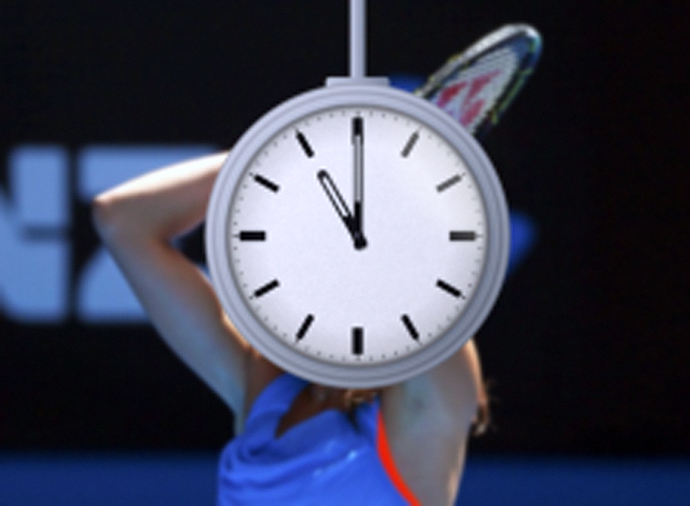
11:00
